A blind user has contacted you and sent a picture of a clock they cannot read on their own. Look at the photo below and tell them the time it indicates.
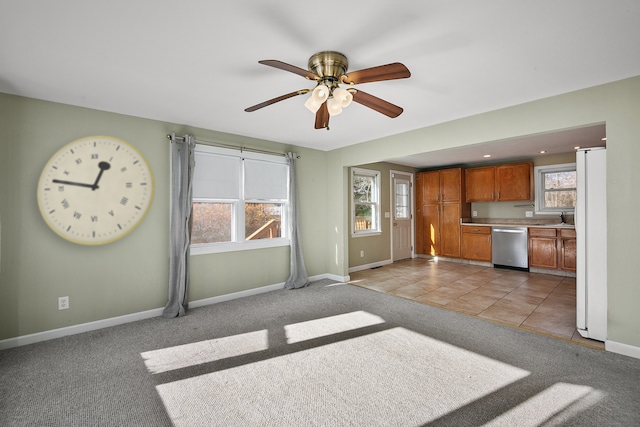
12:47
